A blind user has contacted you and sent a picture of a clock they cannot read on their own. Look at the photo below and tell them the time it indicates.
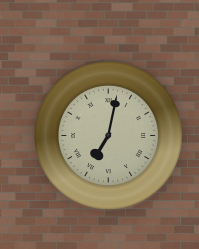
7:02
